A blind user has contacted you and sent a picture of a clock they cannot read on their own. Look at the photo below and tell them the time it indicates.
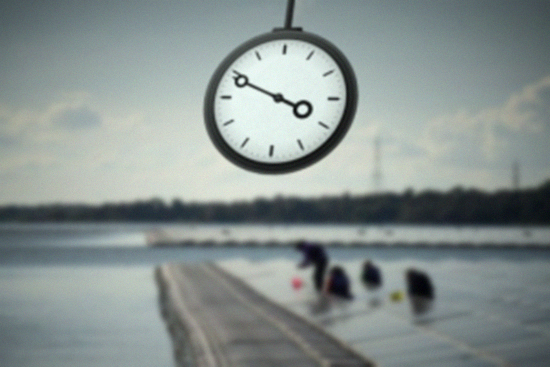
3:49
